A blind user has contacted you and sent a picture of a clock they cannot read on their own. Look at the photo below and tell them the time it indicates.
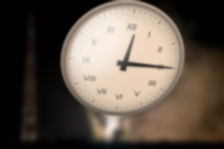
12:15
